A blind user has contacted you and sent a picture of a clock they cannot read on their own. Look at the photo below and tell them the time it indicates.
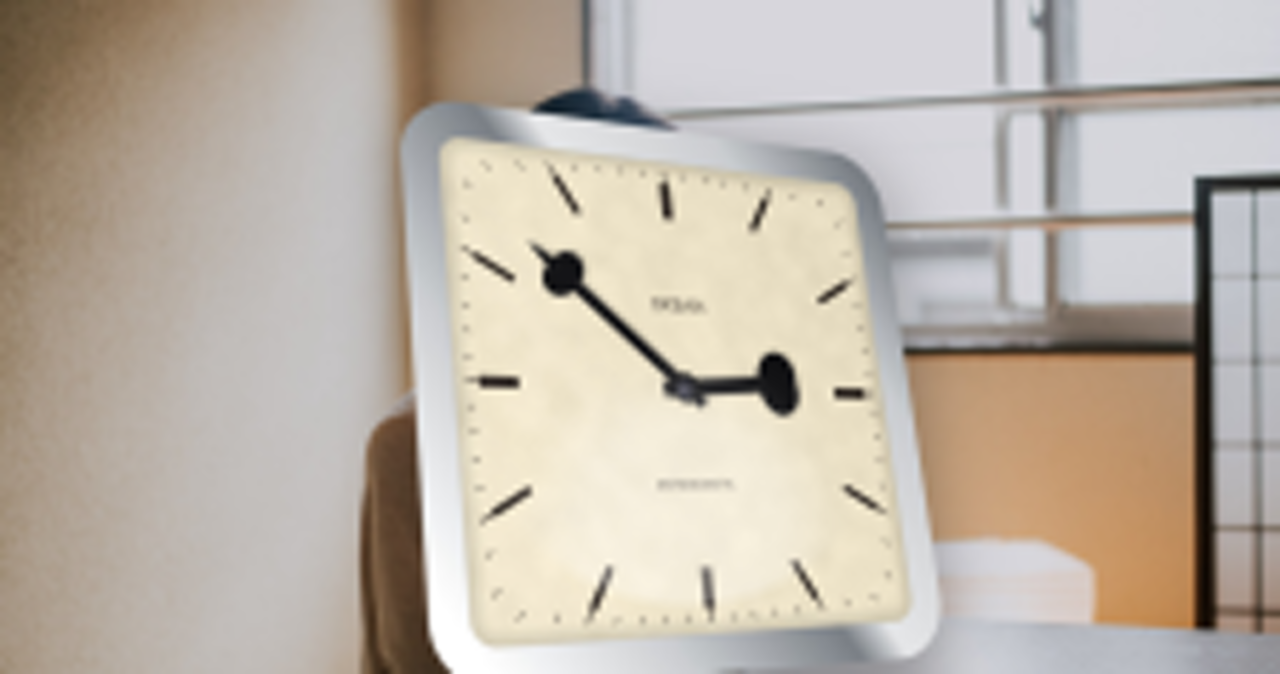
2:52
